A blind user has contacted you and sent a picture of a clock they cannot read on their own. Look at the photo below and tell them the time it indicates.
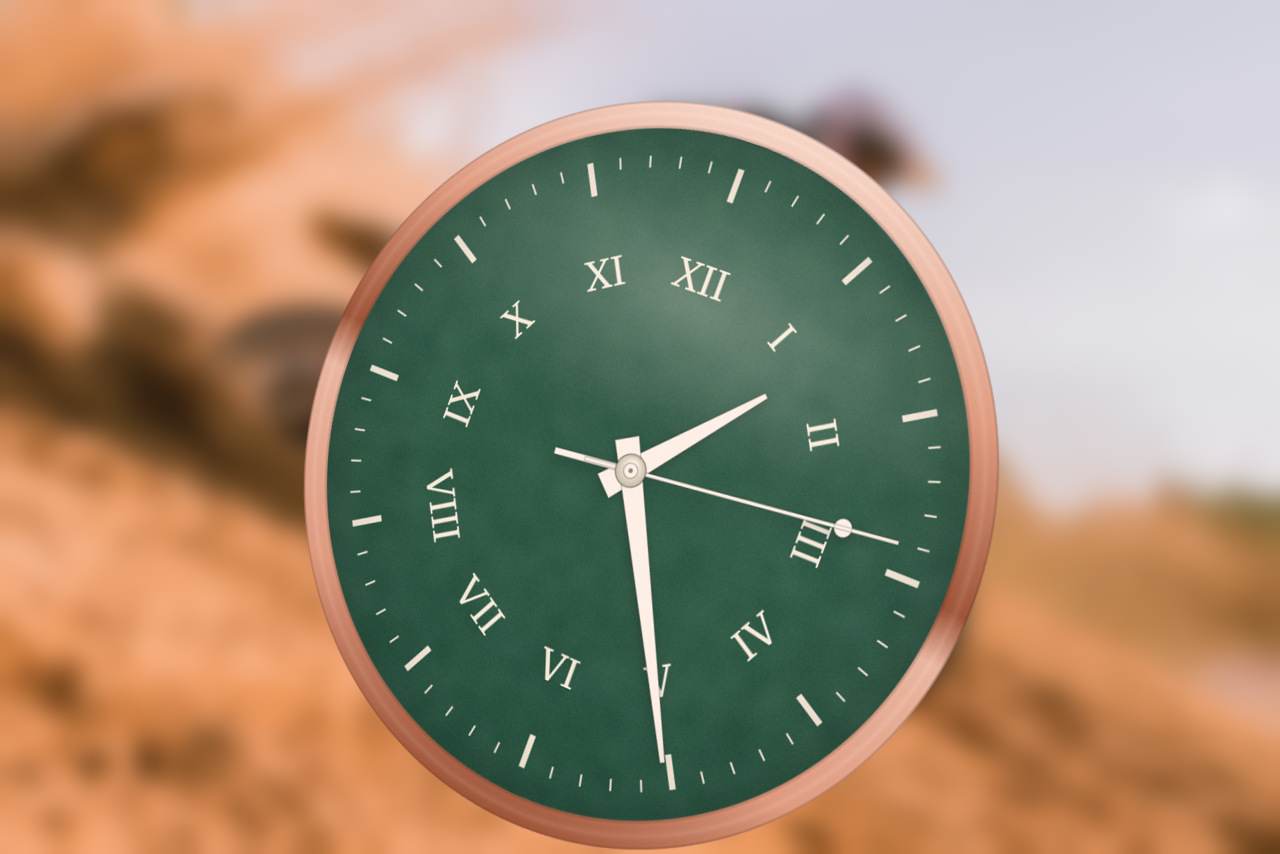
1:25:14
